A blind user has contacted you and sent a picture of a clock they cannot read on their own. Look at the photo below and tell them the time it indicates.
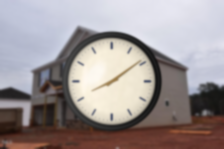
8:09
